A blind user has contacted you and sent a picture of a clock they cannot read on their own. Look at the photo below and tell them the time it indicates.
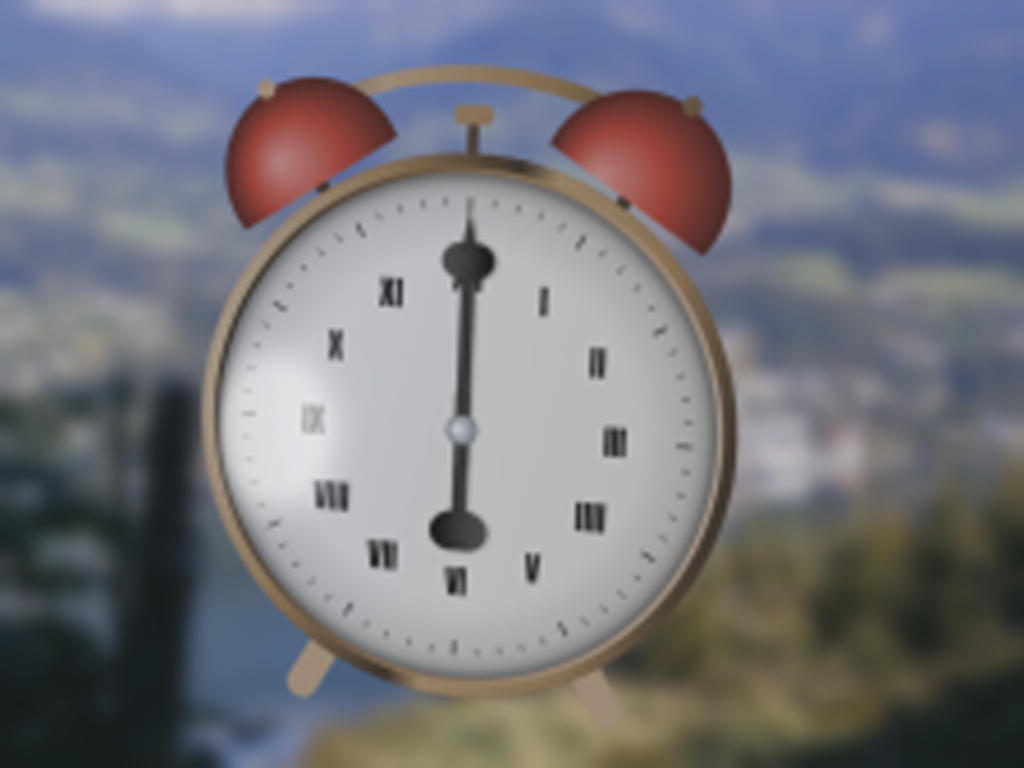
6:00
